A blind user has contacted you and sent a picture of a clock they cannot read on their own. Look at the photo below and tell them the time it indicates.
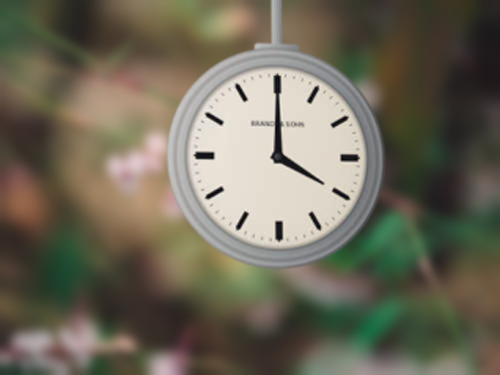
4:00
